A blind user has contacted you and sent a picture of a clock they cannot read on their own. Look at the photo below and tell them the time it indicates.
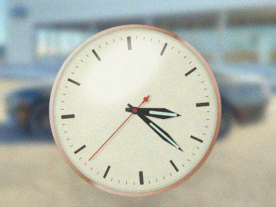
3:22:38
